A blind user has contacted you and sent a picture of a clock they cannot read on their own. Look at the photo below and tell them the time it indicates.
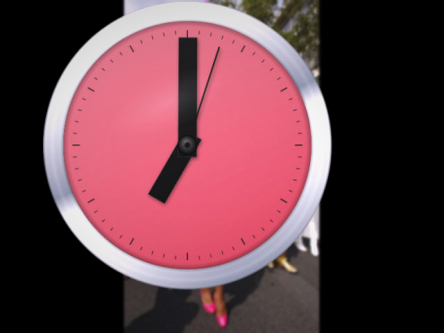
7:00:03
